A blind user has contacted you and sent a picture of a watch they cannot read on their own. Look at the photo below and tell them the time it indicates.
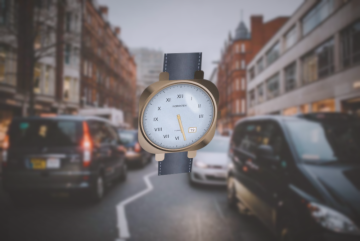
5:27
